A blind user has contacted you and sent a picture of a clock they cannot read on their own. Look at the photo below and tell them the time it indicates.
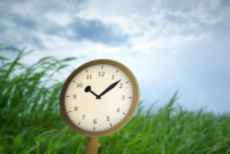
10:08
